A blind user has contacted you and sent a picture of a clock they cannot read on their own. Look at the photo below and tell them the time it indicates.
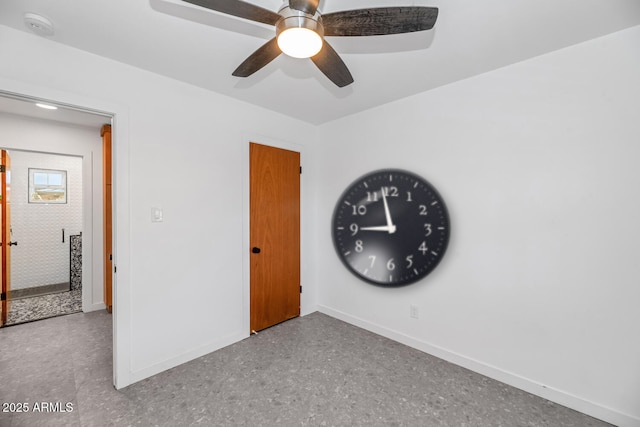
8:58
